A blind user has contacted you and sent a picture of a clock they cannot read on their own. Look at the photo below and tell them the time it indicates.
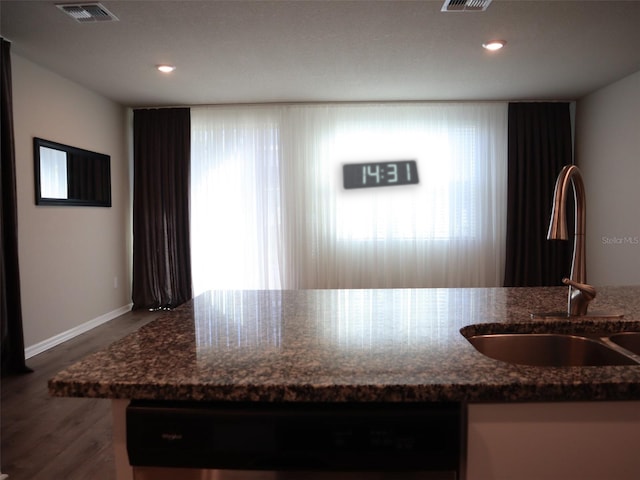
14:31
